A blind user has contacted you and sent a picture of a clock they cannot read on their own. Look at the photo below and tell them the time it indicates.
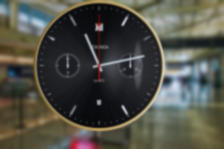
11:13
